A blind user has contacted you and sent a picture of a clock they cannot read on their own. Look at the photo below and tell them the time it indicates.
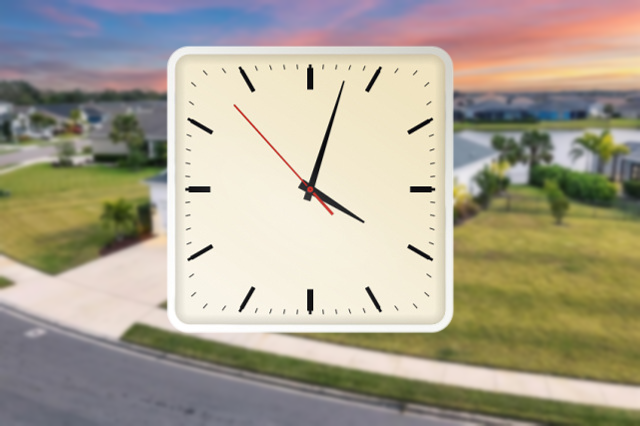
4:02:53
